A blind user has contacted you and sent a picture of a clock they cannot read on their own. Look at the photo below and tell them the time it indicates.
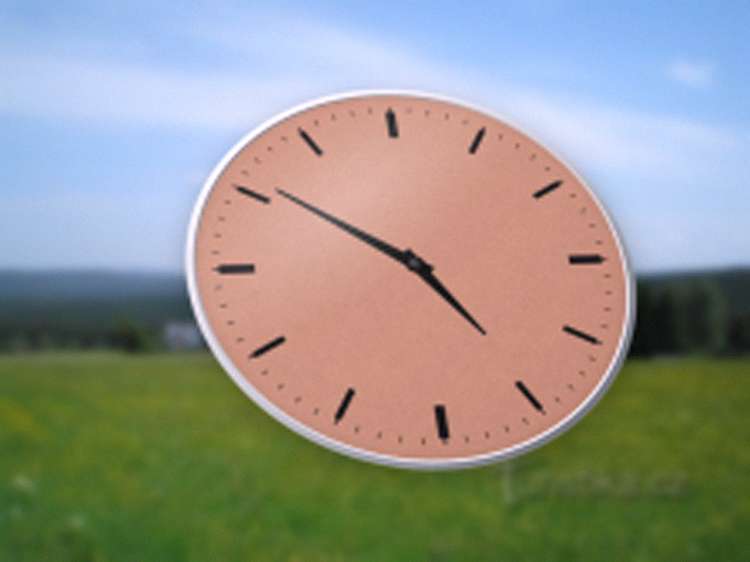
4:51
